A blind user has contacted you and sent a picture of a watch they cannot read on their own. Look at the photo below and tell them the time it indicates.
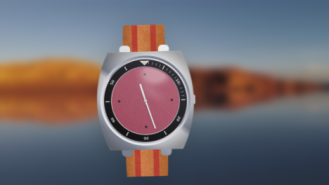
11:27
